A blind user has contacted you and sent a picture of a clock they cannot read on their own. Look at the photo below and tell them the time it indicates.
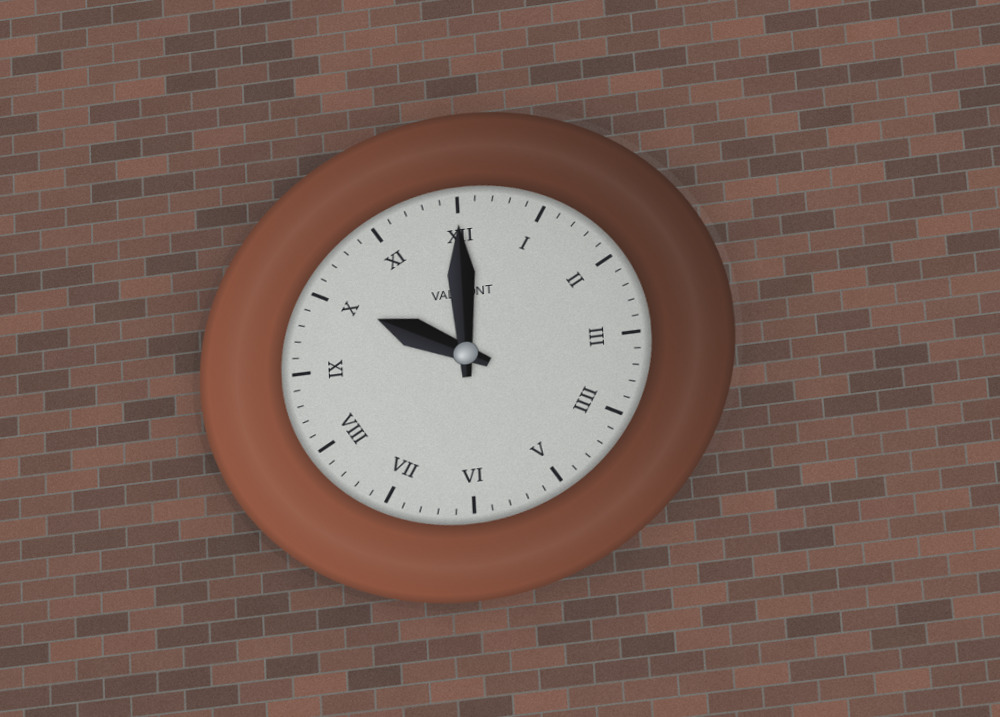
10:00
